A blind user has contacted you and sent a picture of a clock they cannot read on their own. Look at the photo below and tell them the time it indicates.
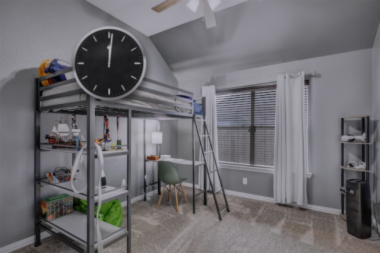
12:01
